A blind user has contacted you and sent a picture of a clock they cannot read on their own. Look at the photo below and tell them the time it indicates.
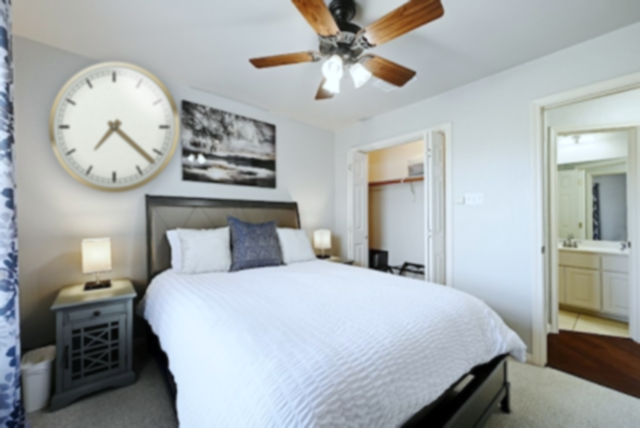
7:22
